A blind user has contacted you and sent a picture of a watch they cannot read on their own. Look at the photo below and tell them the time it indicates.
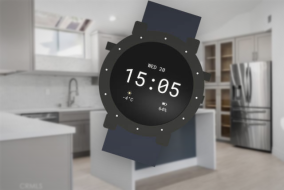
15:05
